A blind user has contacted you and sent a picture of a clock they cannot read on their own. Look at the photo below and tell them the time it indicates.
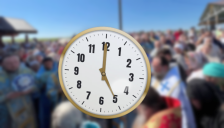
5:00
